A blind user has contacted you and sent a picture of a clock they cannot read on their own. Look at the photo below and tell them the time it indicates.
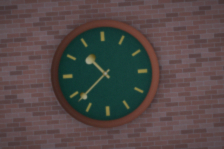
10:38
